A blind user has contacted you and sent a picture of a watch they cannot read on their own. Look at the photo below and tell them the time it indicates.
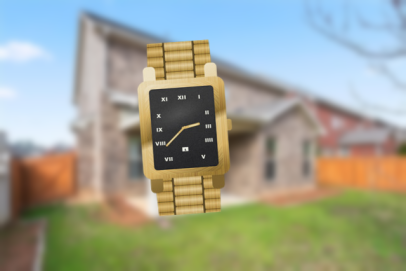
2:38
